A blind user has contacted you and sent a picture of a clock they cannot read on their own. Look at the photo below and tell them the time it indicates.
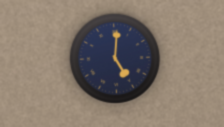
5:01
